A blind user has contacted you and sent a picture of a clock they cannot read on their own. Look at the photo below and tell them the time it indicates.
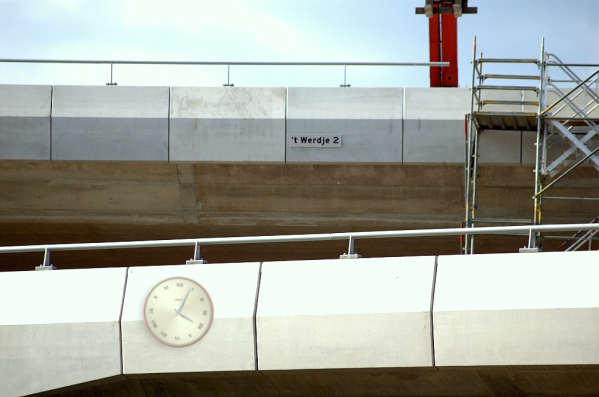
4:04
